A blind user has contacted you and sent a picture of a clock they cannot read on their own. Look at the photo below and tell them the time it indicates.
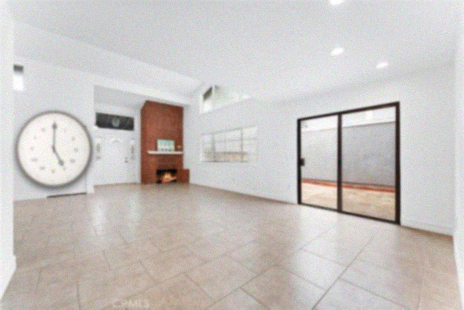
5:00
